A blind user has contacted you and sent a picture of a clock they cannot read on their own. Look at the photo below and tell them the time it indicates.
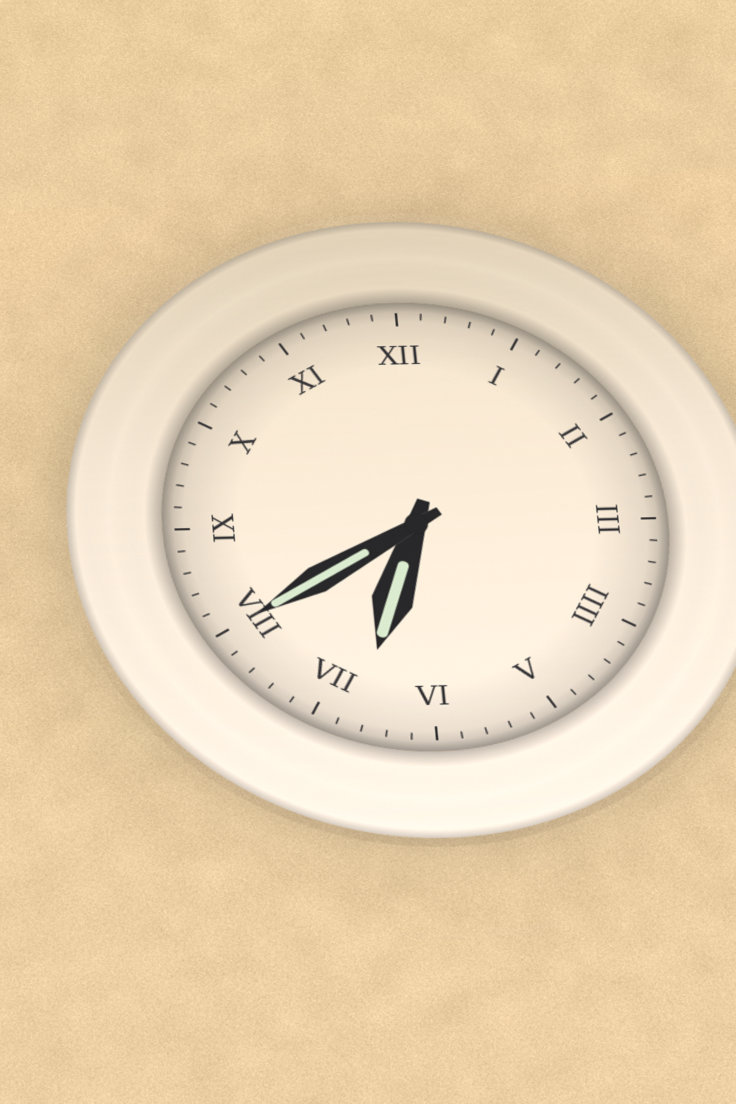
6:40
